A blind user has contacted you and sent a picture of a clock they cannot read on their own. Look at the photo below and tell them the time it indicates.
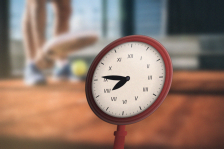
7:46
